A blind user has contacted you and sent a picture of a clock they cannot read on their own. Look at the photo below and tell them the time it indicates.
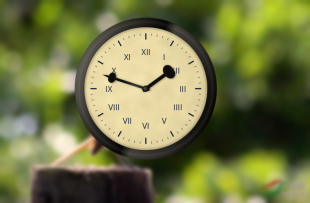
1:48
